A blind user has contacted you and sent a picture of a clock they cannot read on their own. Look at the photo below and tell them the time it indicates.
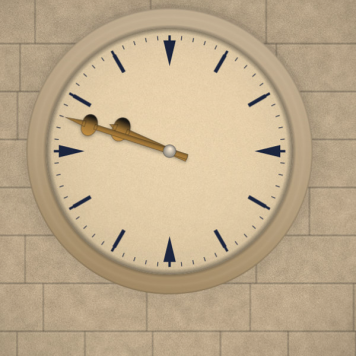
9:48
